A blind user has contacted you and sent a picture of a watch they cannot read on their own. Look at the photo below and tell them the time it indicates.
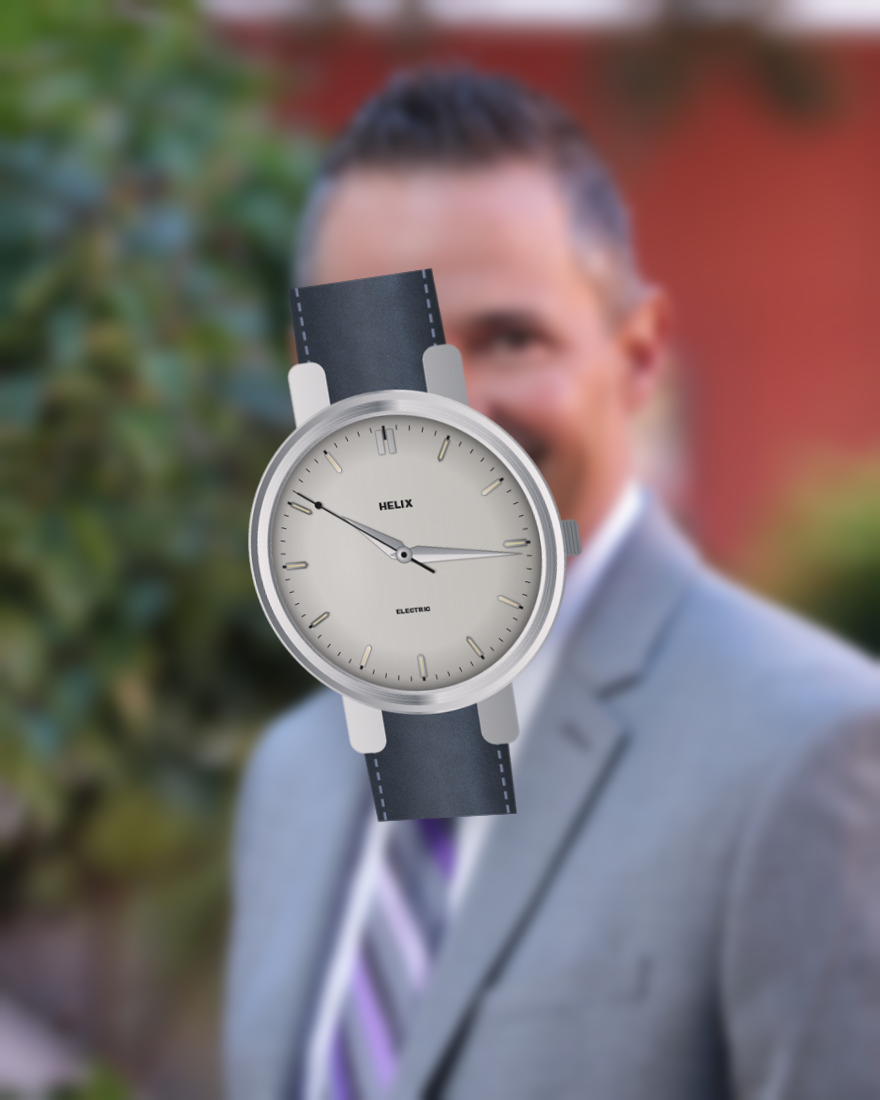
10:15:51
